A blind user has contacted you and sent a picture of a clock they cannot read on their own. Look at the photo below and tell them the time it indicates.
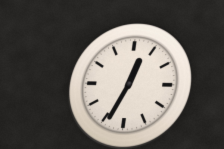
12:34
